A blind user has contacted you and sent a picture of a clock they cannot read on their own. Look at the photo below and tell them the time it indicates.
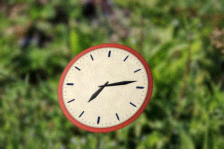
7:13
